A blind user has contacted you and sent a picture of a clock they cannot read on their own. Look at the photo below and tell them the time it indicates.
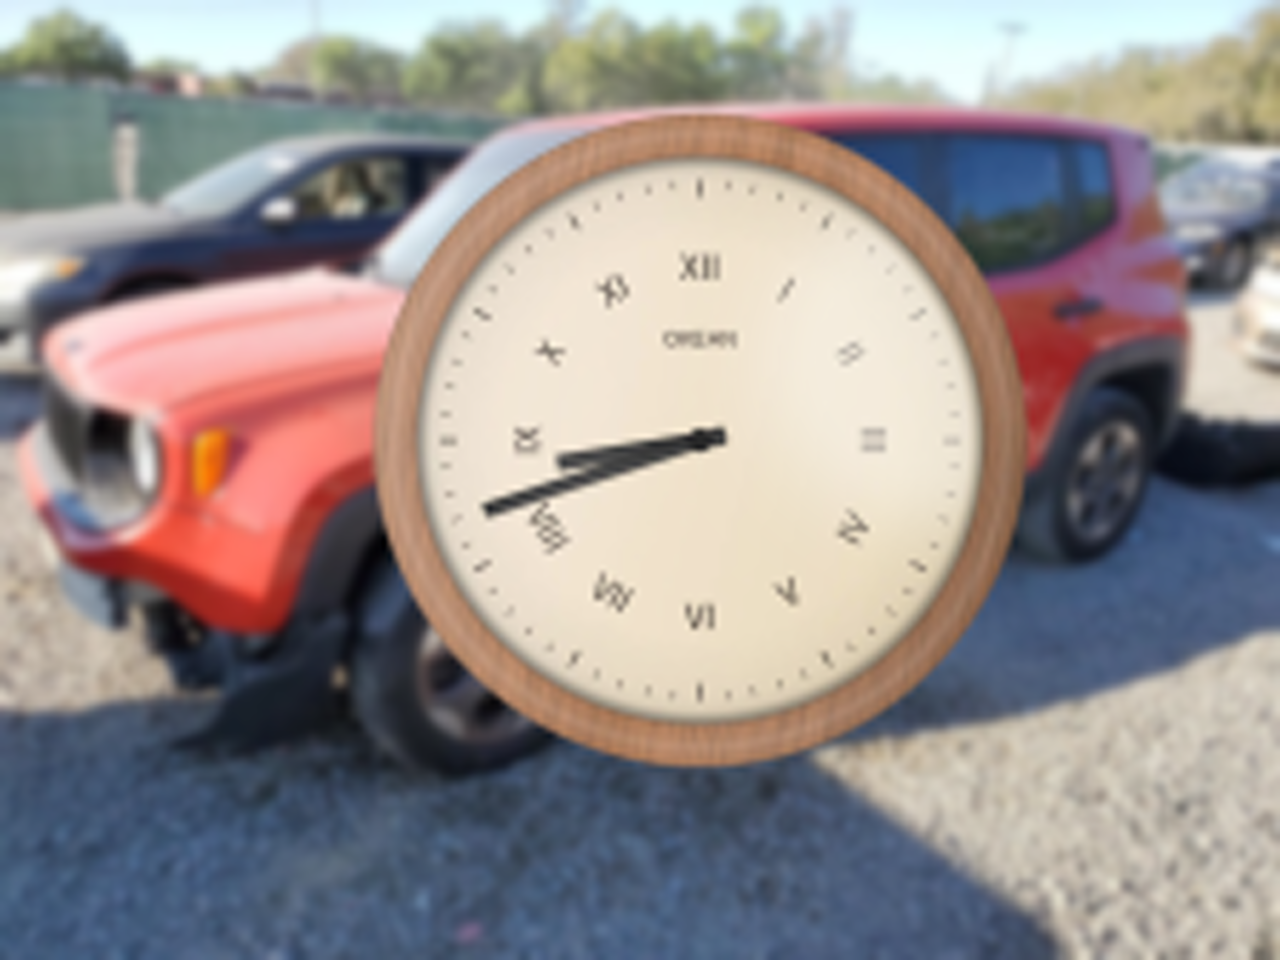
8:42
